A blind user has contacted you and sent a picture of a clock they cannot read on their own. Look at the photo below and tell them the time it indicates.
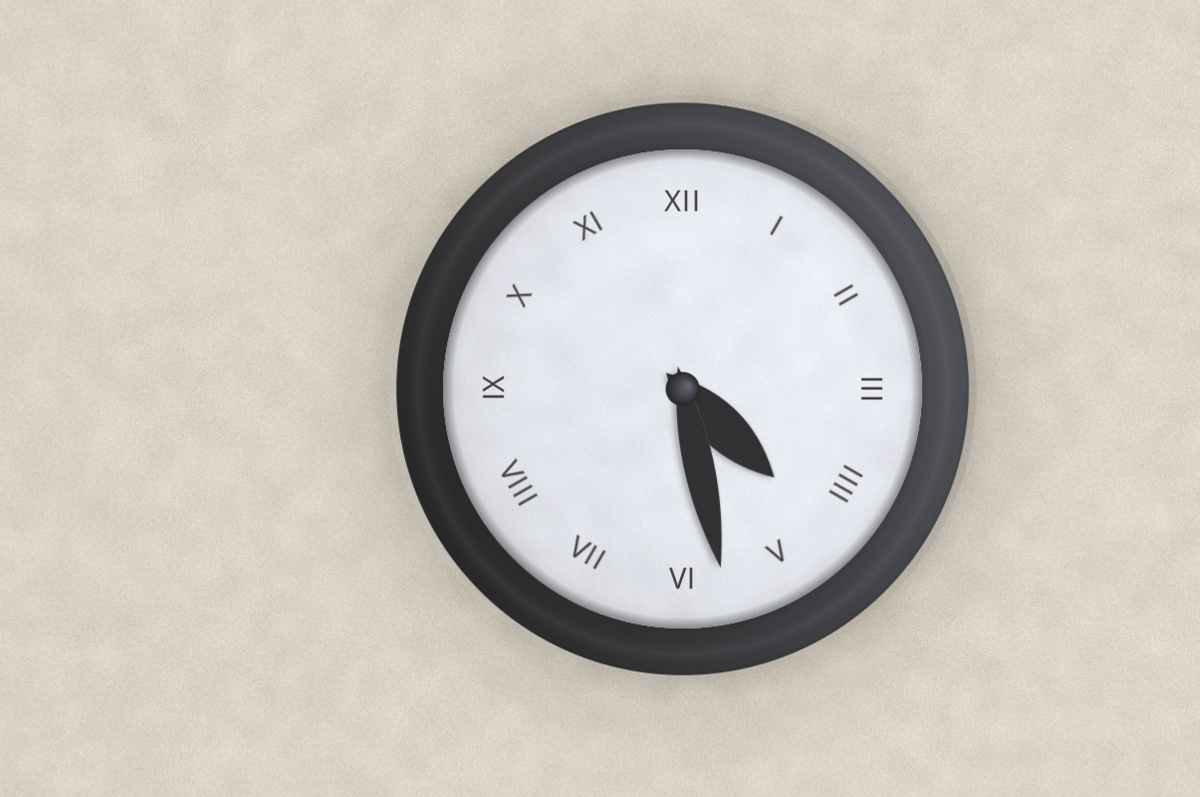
4:28
